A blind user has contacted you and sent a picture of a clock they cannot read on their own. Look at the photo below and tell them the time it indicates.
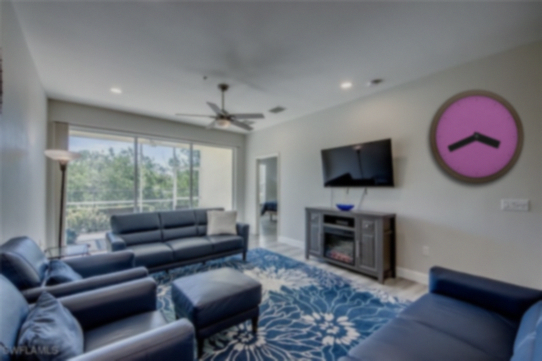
3:41
